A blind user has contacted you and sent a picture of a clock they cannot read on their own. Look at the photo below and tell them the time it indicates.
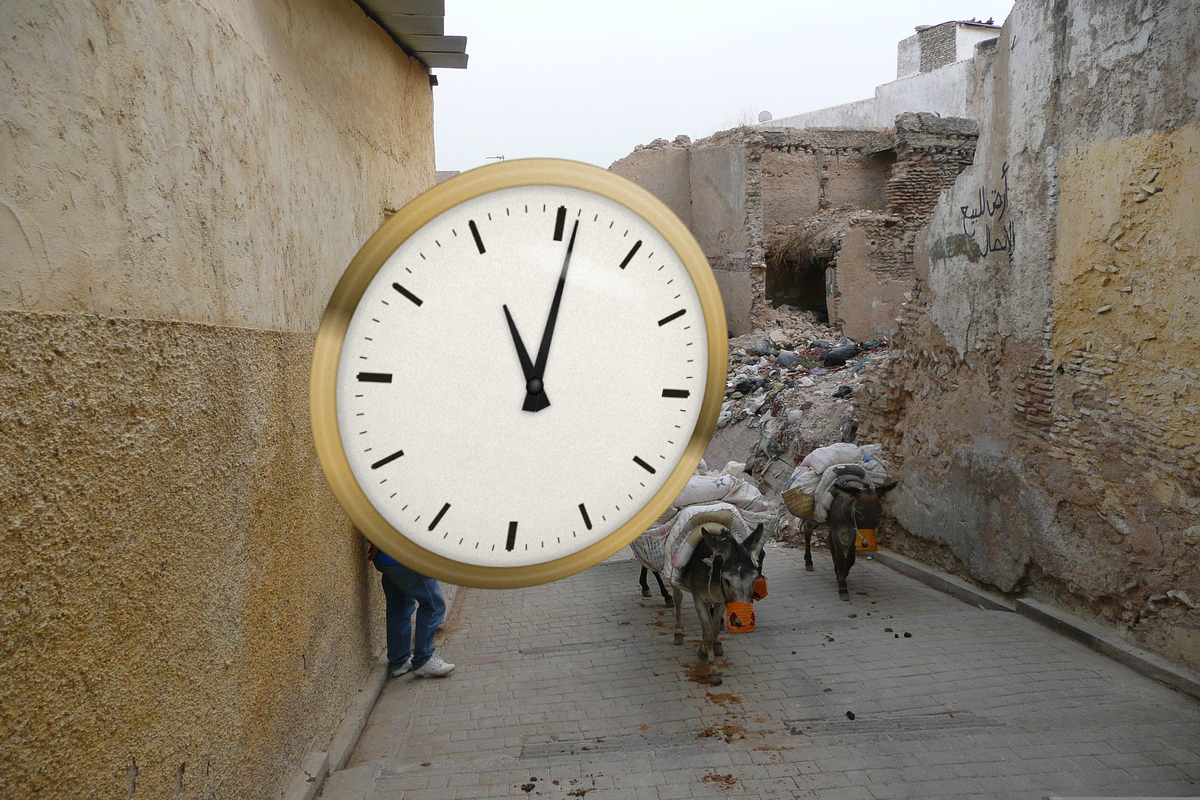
11:01
